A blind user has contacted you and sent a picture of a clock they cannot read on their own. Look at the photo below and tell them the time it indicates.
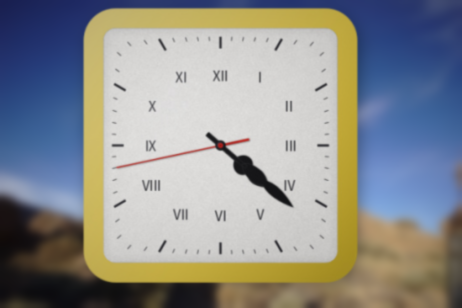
4:21:43
